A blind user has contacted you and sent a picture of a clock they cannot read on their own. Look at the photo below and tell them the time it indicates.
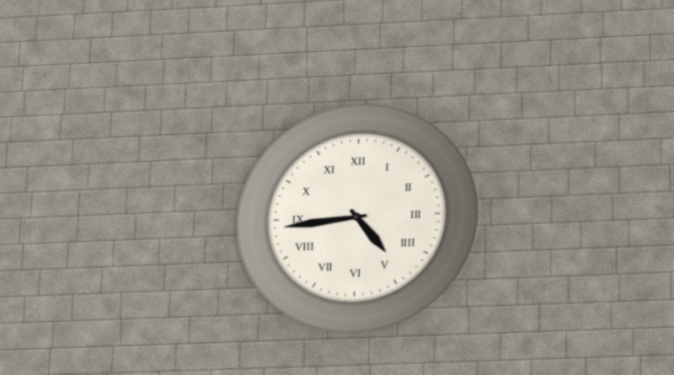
4:44
